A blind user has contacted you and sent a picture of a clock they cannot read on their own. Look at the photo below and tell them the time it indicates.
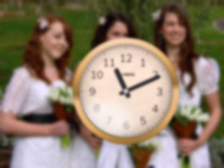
11:11
